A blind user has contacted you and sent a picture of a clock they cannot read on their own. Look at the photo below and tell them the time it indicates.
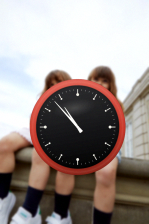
10:53
